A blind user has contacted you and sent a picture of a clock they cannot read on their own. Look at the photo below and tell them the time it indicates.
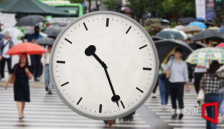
10:26
